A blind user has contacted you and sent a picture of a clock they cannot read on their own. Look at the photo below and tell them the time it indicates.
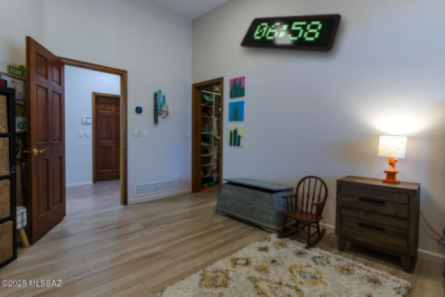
6:58
